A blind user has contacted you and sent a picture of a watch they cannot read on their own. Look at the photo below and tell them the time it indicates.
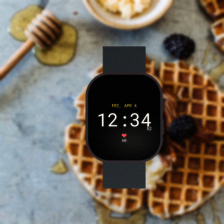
12:34
